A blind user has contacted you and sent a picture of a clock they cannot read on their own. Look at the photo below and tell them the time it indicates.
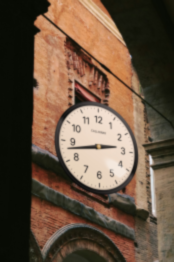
2:43
